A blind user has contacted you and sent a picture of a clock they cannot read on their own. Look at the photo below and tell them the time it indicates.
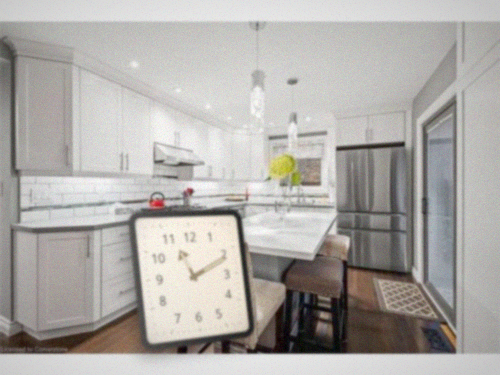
11:11
